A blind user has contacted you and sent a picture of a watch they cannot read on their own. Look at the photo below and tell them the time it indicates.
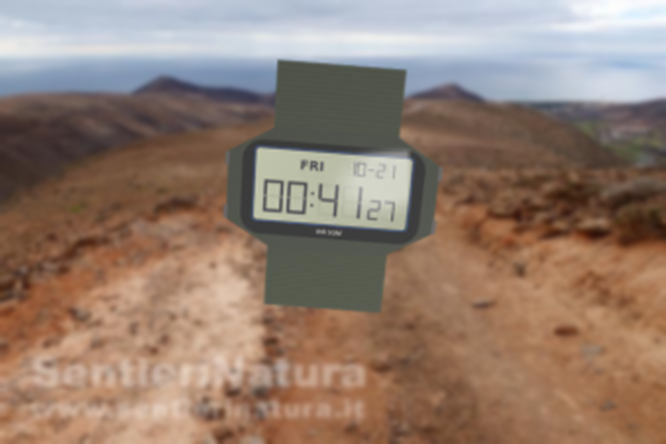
0:41:27
